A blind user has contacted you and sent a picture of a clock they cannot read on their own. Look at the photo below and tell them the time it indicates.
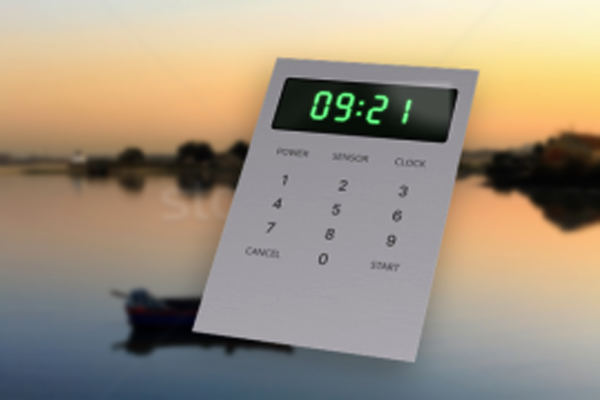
9:21
